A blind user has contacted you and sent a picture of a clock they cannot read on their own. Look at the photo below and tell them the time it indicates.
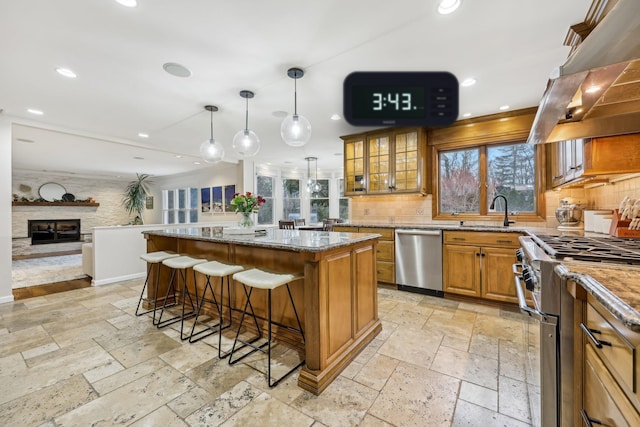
3:43
